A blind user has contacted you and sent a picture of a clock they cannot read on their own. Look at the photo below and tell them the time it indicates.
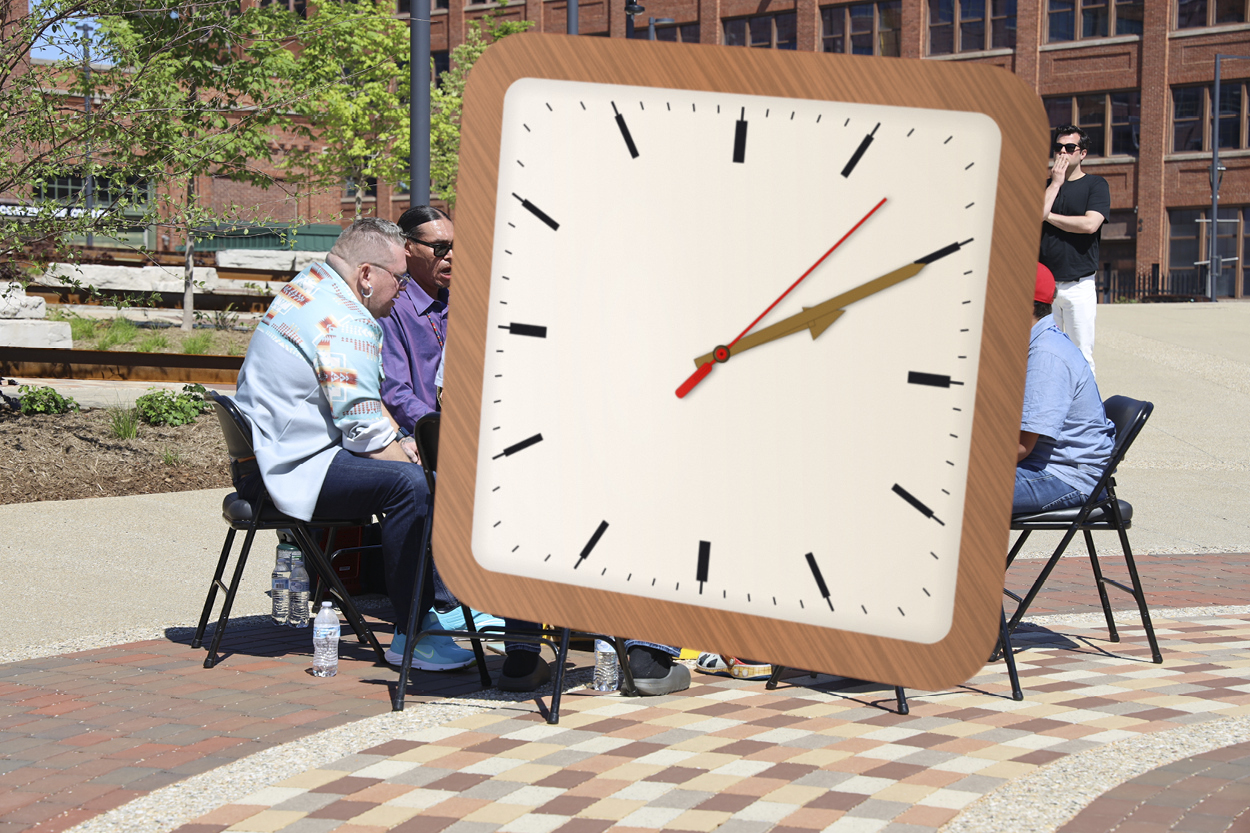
2:10:07
